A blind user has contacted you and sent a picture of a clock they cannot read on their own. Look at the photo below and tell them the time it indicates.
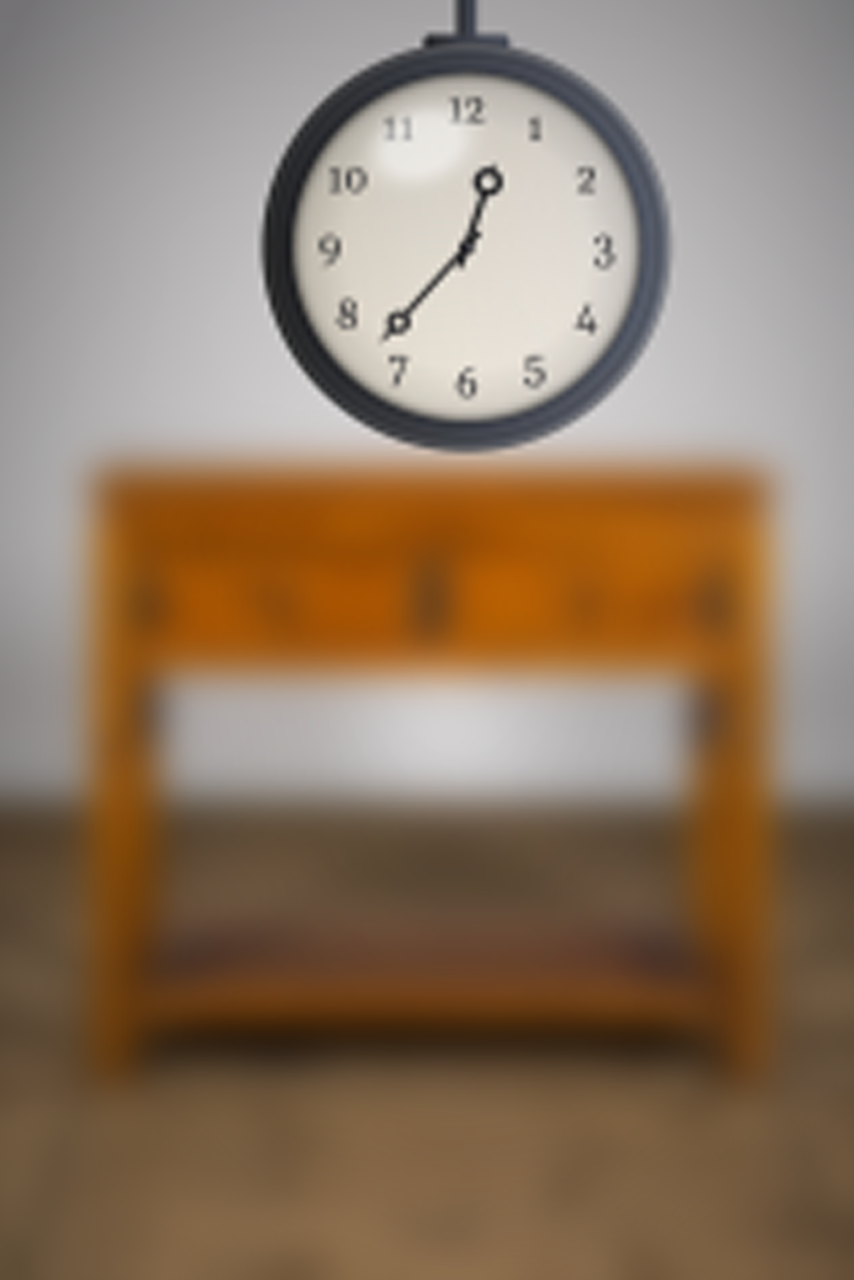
12:37
